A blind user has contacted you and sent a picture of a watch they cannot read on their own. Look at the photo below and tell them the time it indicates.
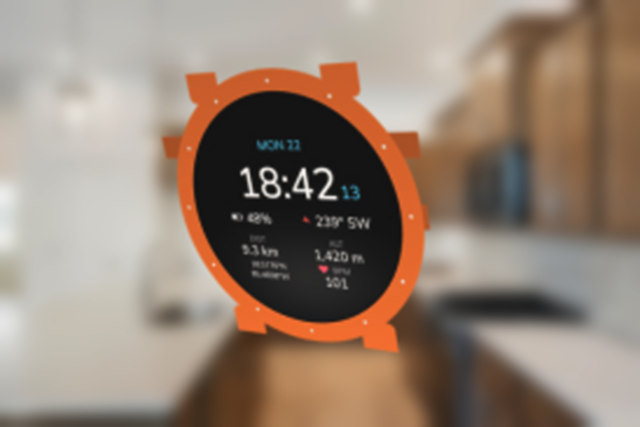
18:42
